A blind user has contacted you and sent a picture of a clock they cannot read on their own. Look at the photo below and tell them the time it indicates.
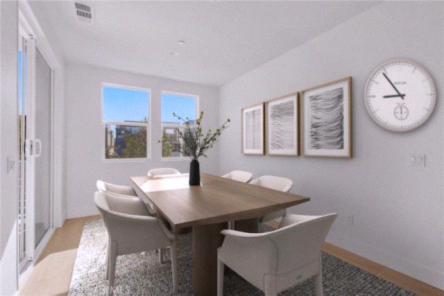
8:54
